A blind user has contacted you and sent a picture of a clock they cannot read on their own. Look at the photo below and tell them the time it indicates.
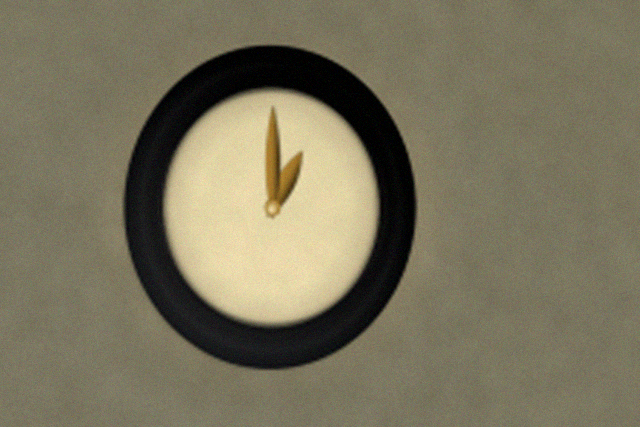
1:00
